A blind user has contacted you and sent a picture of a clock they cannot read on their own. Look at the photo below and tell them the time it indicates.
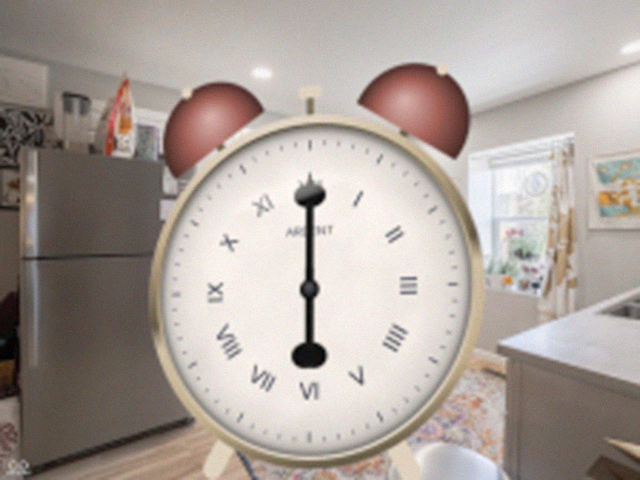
6:00
